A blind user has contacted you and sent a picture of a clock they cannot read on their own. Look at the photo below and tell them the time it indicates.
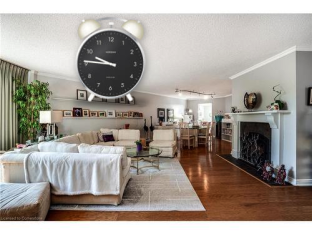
9:46
